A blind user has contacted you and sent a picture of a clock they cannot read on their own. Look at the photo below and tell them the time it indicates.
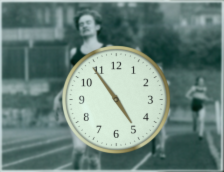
4:54
